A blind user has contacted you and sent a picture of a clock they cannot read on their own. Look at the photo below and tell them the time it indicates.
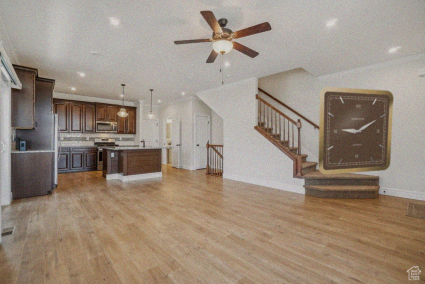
9:10
